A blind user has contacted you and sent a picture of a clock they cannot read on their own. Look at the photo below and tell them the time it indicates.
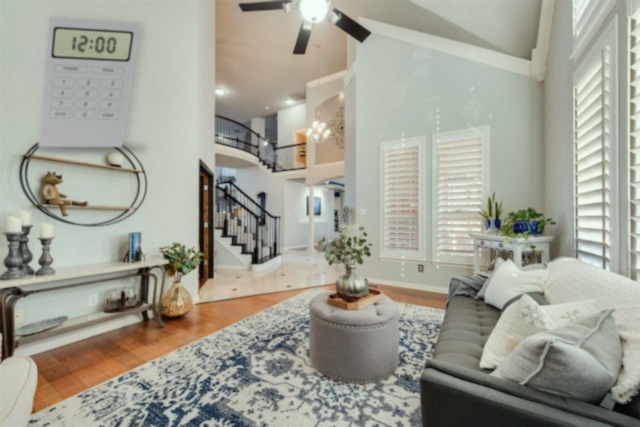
12:00
